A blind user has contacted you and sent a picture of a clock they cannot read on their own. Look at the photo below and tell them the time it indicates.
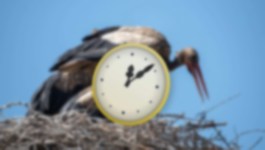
12:08
